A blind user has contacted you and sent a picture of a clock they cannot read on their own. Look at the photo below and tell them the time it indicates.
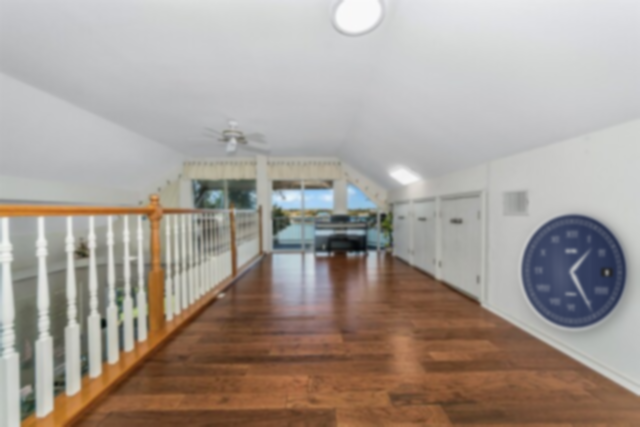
1:25
